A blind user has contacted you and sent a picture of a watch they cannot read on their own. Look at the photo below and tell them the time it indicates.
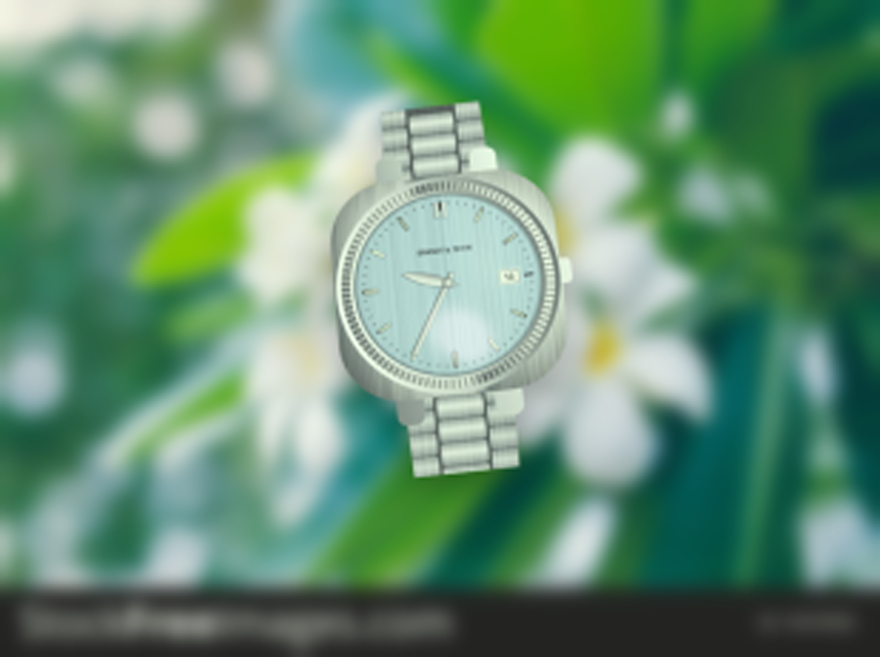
9:35
